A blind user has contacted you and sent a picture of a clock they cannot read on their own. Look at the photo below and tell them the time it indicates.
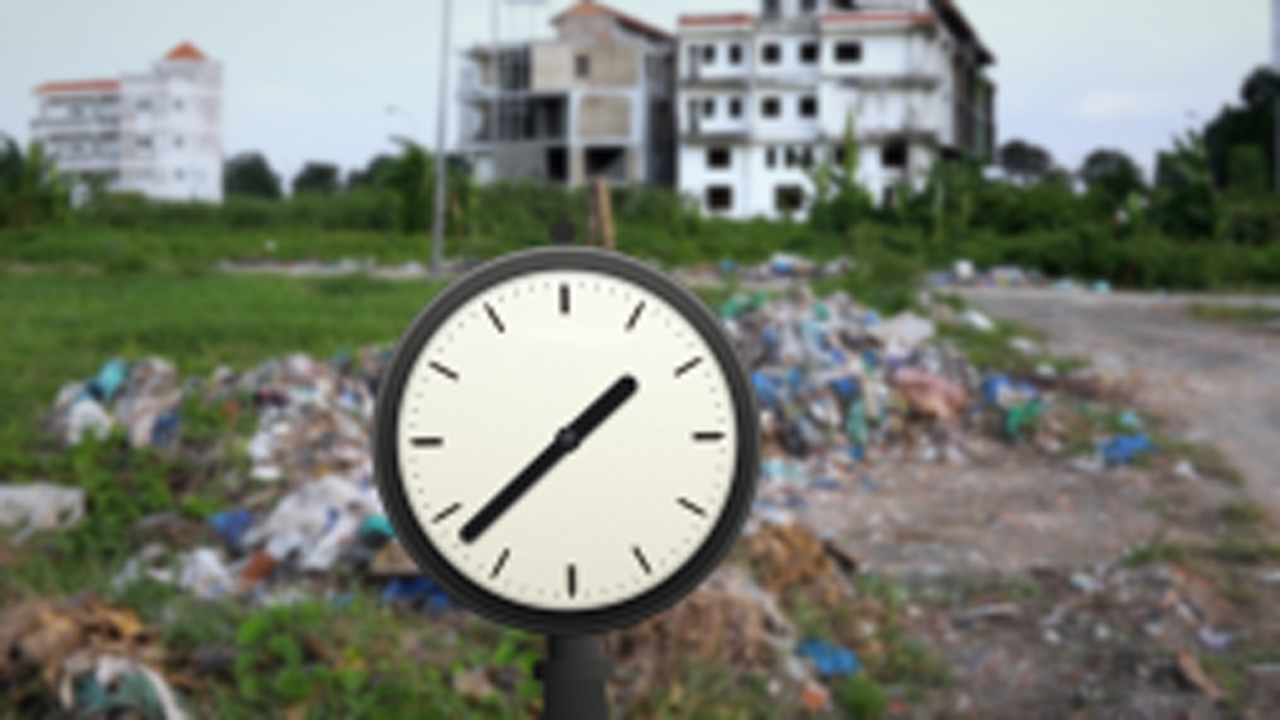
1:38
